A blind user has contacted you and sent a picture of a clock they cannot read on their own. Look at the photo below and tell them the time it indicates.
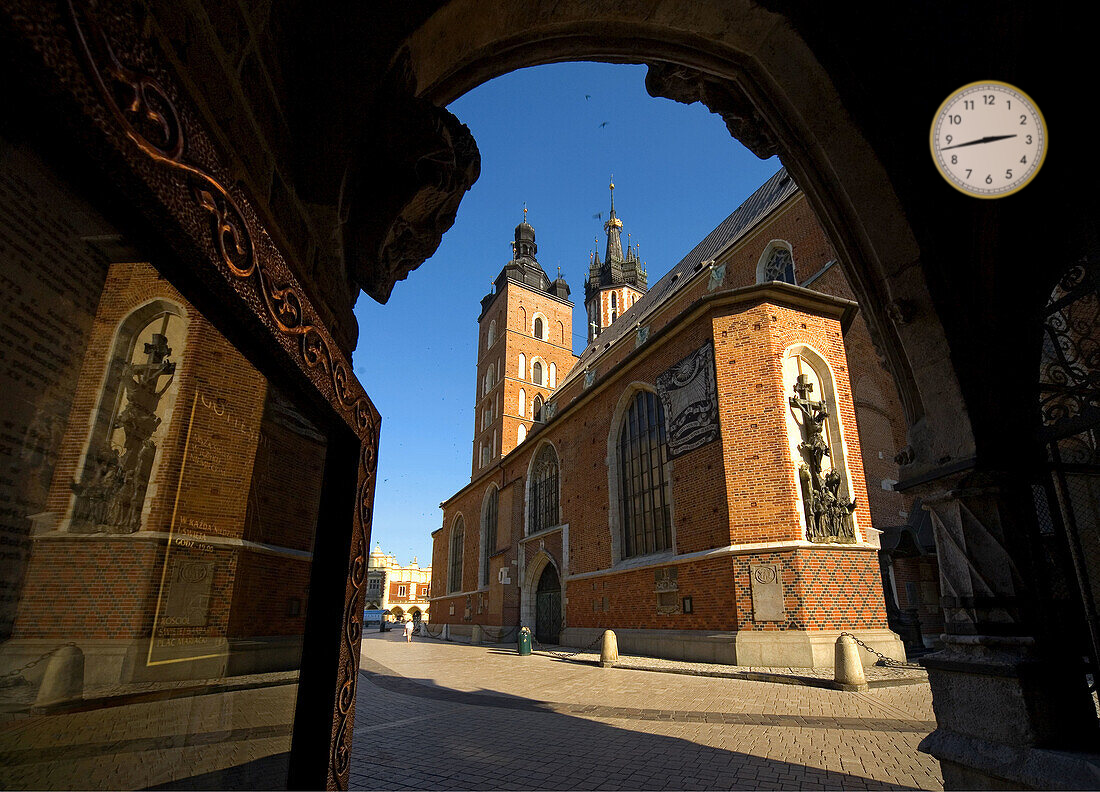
2:43
